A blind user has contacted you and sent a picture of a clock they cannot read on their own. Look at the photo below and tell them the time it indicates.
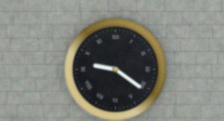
9:21
